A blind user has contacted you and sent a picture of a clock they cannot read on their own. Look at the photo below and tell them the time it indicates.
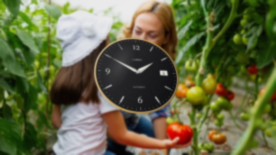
1:50
